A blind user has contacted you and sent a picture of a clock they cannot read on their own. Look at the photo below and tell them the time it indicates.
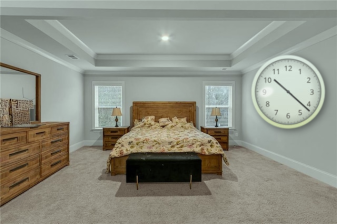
10:22
